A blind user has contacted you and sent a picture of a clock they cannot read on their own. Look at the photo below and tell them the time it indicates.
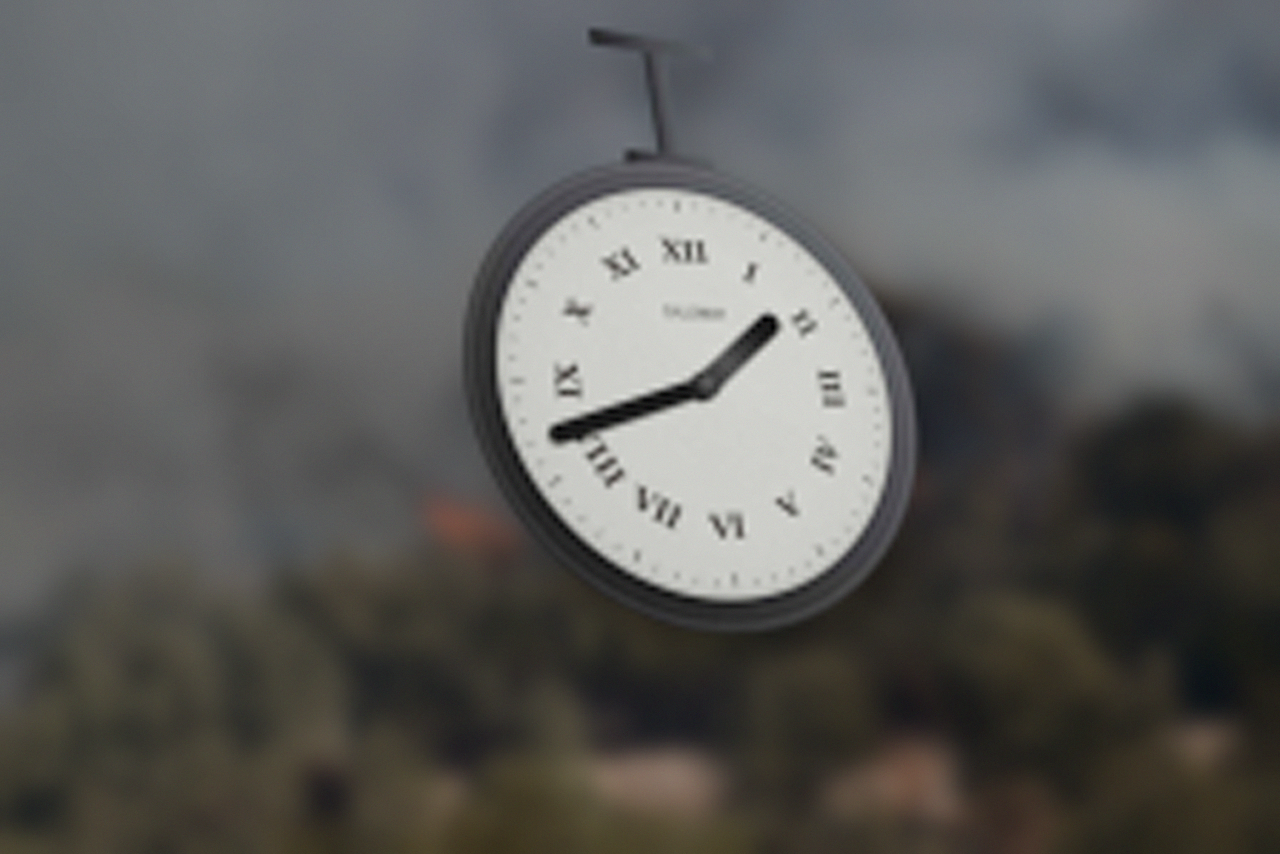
1:42
